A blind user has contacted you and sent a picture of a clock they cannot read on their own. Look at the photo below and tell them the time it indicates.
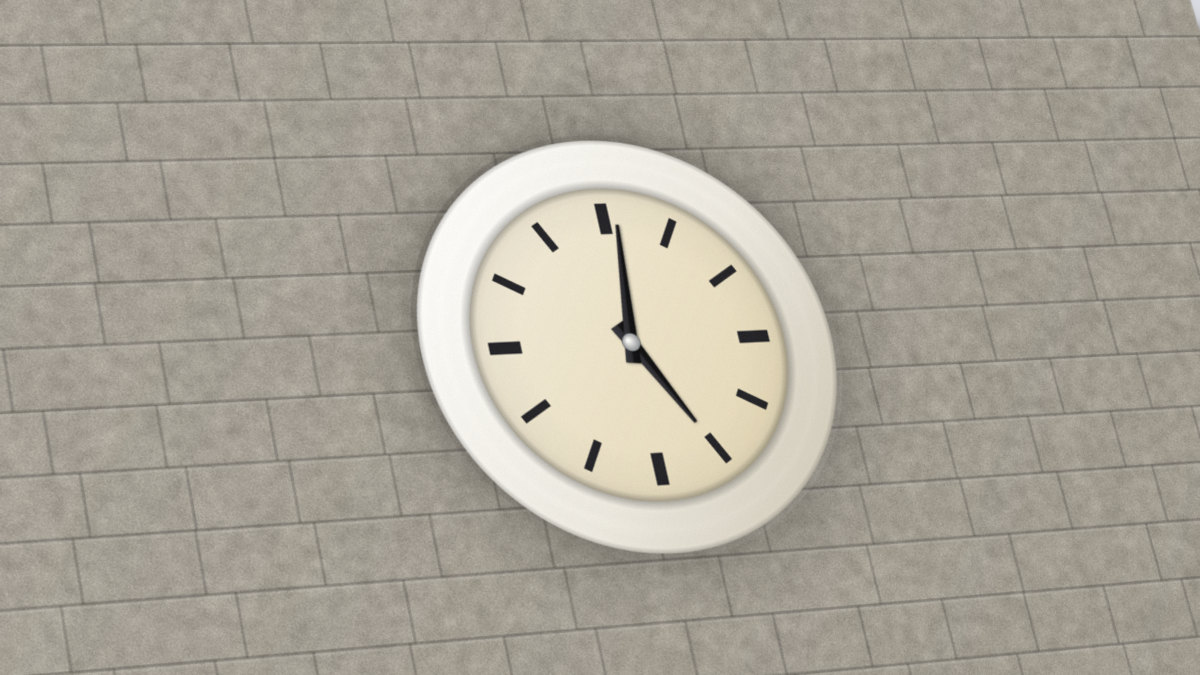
5:01
